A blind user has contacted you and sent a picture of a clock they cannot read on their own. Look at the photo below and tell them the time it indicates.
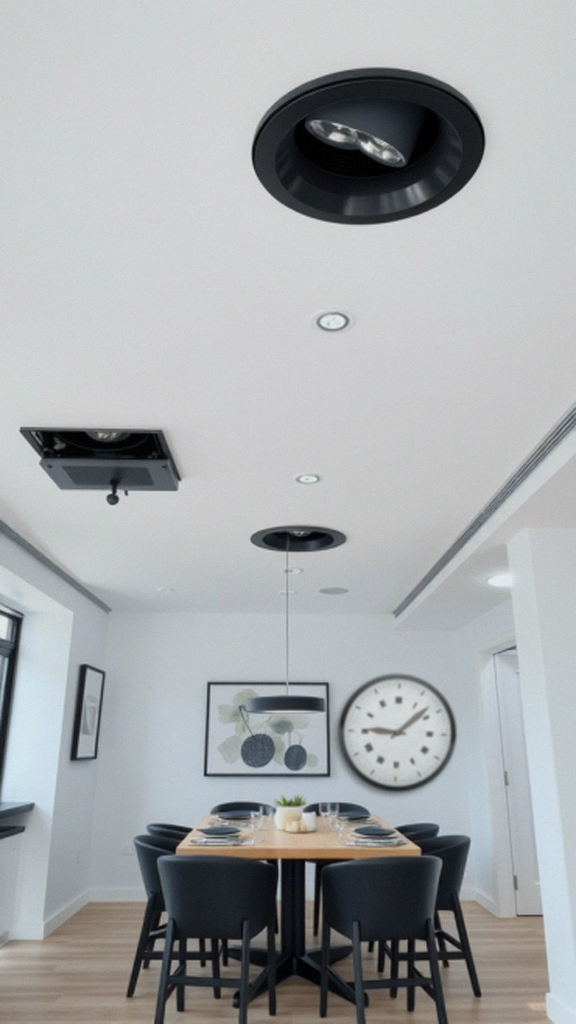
9:08
